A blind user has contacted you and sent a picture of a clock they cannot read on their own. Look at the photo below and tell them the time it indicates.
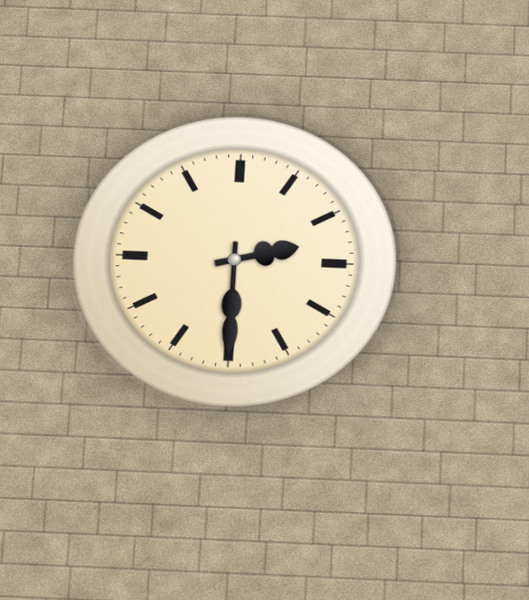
2:30
